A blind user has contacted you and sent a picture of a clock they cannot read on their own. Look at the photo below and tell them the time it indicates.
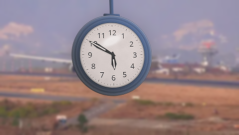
5:50
